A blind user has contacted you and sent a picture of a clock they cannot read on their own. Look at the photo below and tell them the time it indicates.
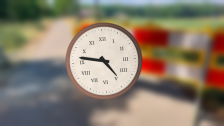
4:47
